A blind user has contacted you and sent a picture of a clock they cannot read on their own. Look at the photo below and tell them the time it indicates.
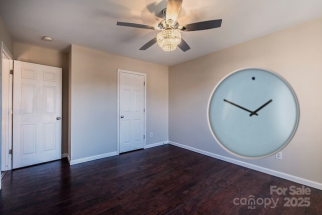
1:49
